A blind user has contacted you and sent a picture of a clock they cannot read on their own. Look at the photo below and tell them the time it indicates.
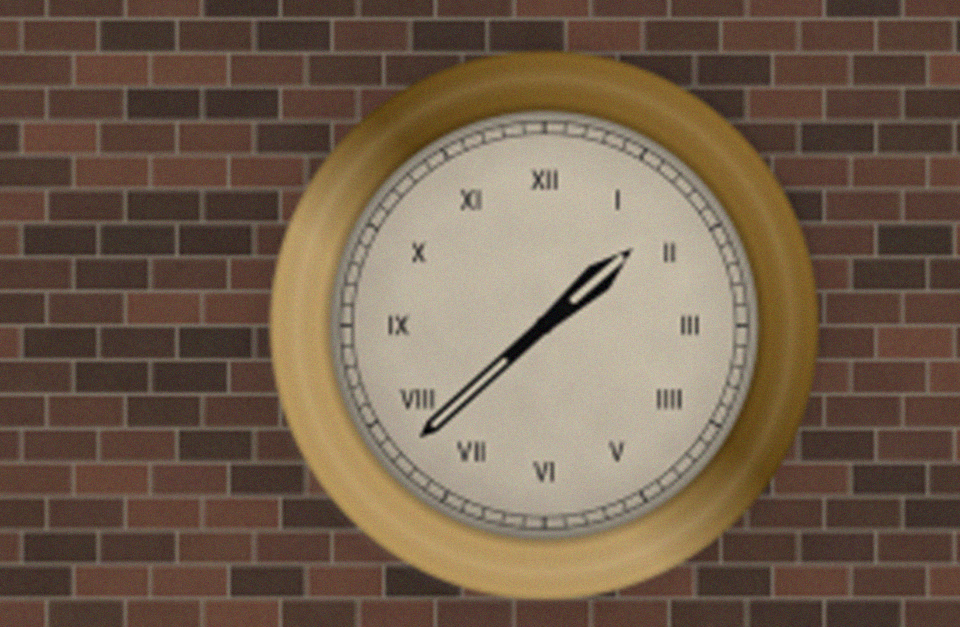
1:38
